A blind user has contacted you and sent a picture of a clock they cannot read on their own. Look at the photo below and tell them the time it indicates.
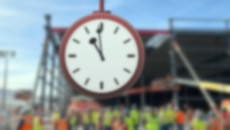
10:59
